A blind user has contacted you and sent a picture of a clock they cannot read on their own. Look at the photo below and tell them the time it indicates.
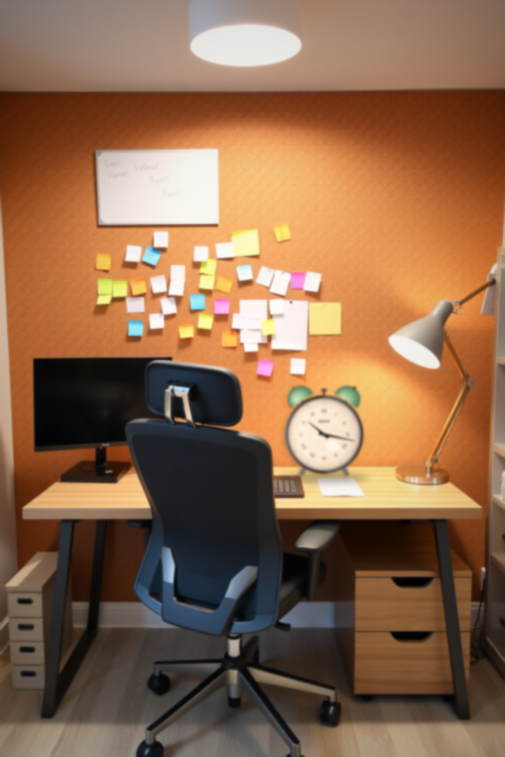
10:17
